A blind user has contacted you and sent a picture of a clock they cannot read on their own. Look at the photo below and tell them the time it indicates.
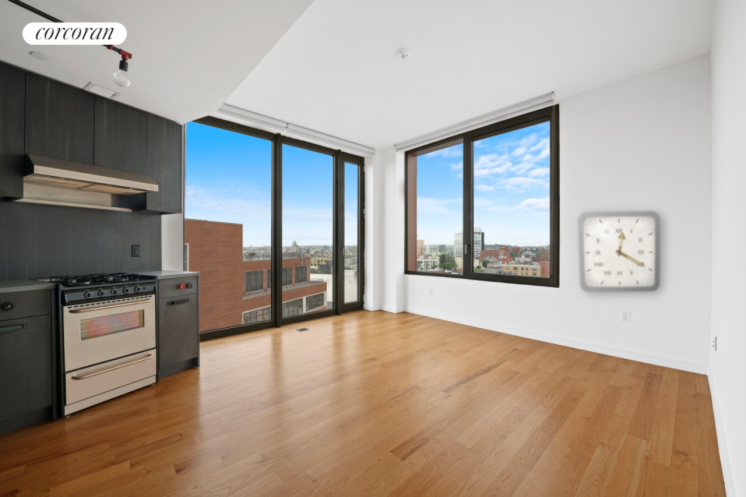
12:20
